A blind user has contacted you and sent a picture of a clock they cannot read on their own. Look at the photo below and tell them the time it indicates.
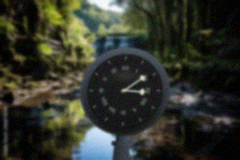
3:09
